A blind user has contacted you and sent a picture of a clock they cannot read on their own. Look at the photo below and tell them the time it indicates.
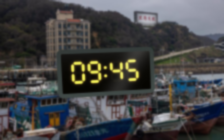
9:45
